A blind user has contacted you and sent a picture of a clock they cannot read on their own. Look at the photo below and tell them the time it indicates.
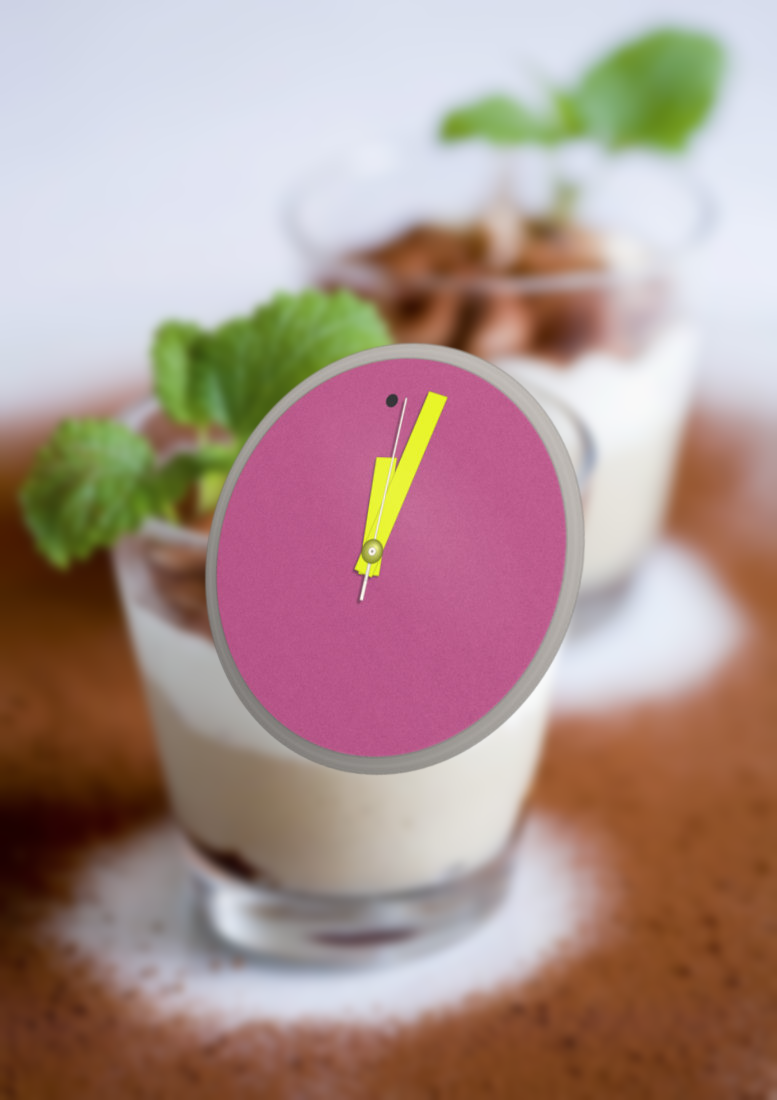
12:03:01
